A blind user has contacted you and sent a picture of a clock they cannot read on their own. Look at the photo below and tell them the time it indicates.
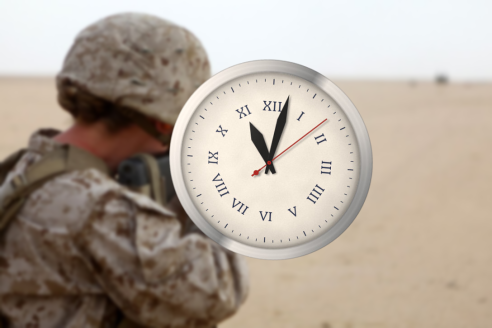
11:02:08
